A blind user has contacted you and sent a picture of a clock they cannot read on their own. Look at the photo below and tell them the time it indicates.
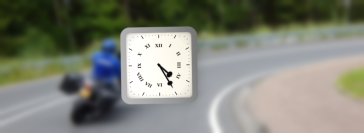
4:25
